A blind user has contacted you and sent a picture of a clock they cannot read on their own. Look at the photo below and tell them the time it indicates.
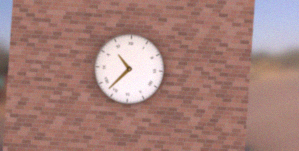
10:37
